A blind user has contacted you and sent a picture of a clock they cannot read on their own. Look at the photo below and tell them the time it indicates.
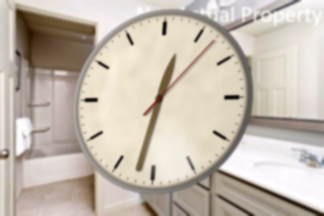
12:32:07
